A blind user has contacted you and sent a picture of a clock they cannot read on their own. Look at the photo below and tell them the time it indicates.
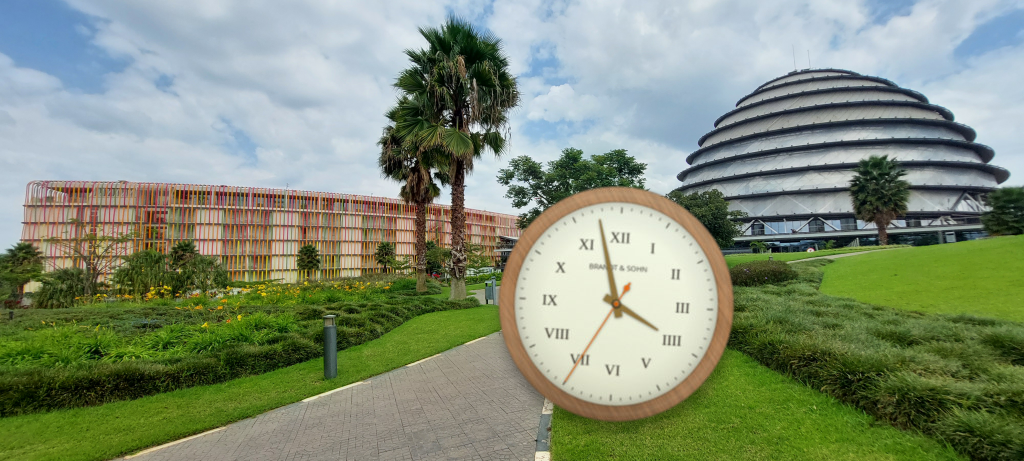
3:57:35
